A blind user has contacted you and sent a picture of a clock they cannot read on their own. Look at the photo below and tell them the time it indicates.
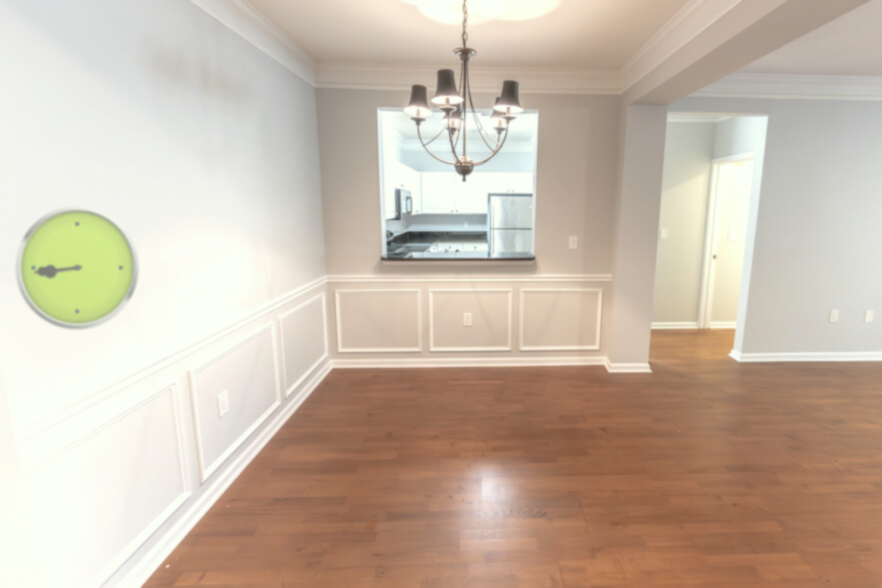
8:44
